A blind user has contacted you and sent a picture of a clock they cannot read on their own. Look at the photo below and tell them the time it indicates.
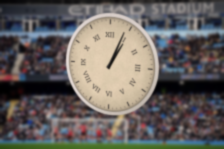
1:04
